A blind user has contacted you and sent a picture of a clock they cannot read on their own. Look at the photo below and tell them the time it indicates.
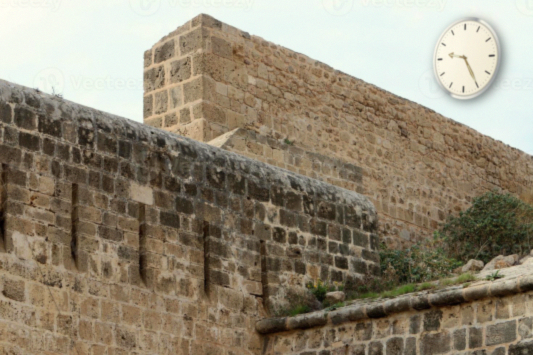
9:25
